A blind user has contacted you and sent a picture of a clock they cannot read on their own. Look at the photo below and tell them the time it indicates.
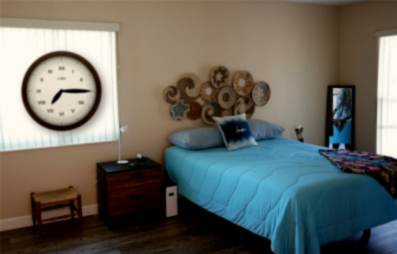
7:15
